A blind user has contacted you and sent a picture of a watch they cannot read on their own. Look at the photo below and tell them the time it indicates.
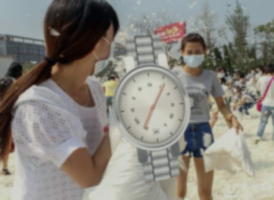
7:06
